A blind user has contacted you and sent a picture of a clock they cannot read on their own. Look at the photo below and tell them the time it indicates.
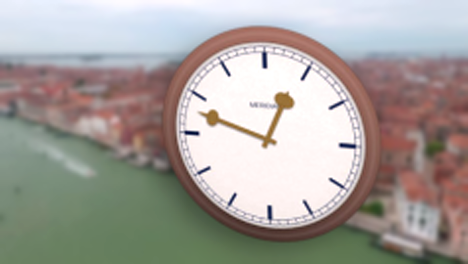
12:48
